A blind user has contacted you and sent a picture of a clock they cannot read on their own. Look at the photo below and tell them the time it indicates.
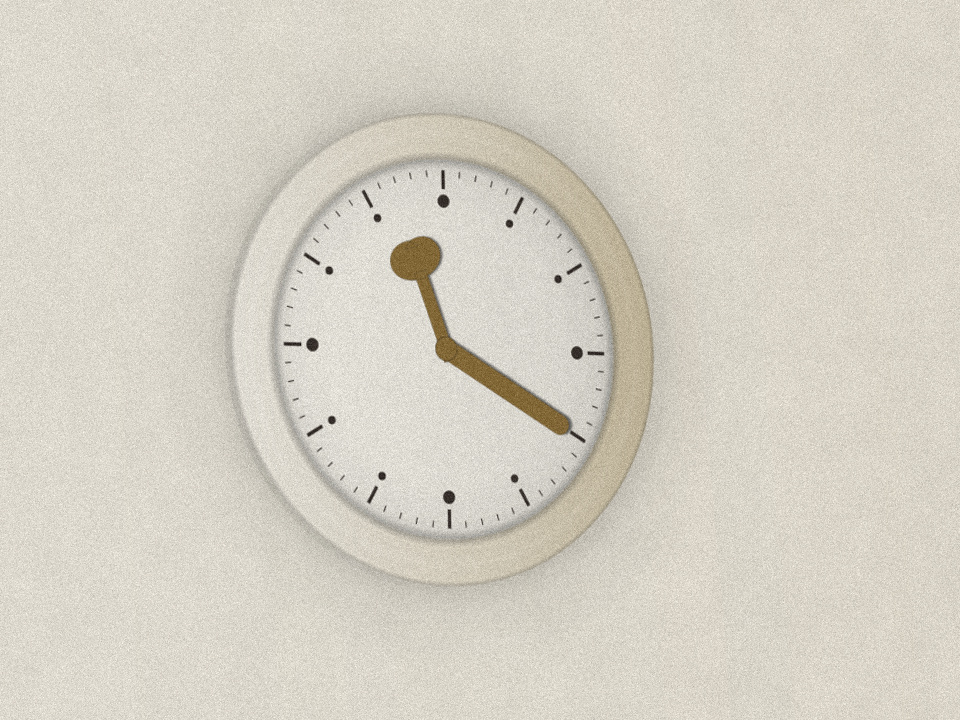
11:20
